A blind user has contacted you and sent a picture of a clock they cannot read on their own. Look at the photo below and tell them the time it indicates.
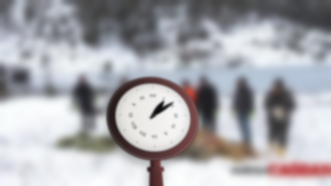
1:09
